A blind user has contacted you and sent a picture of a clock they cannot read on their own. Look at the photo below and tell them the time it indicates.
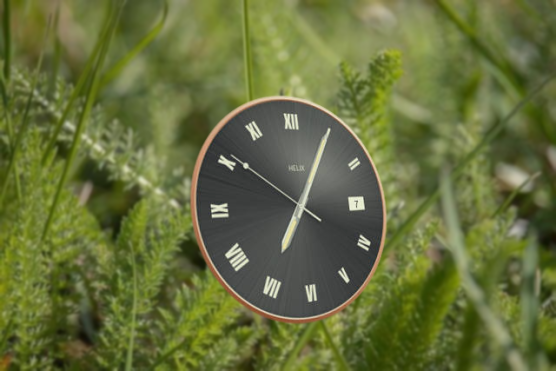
7:04:51
